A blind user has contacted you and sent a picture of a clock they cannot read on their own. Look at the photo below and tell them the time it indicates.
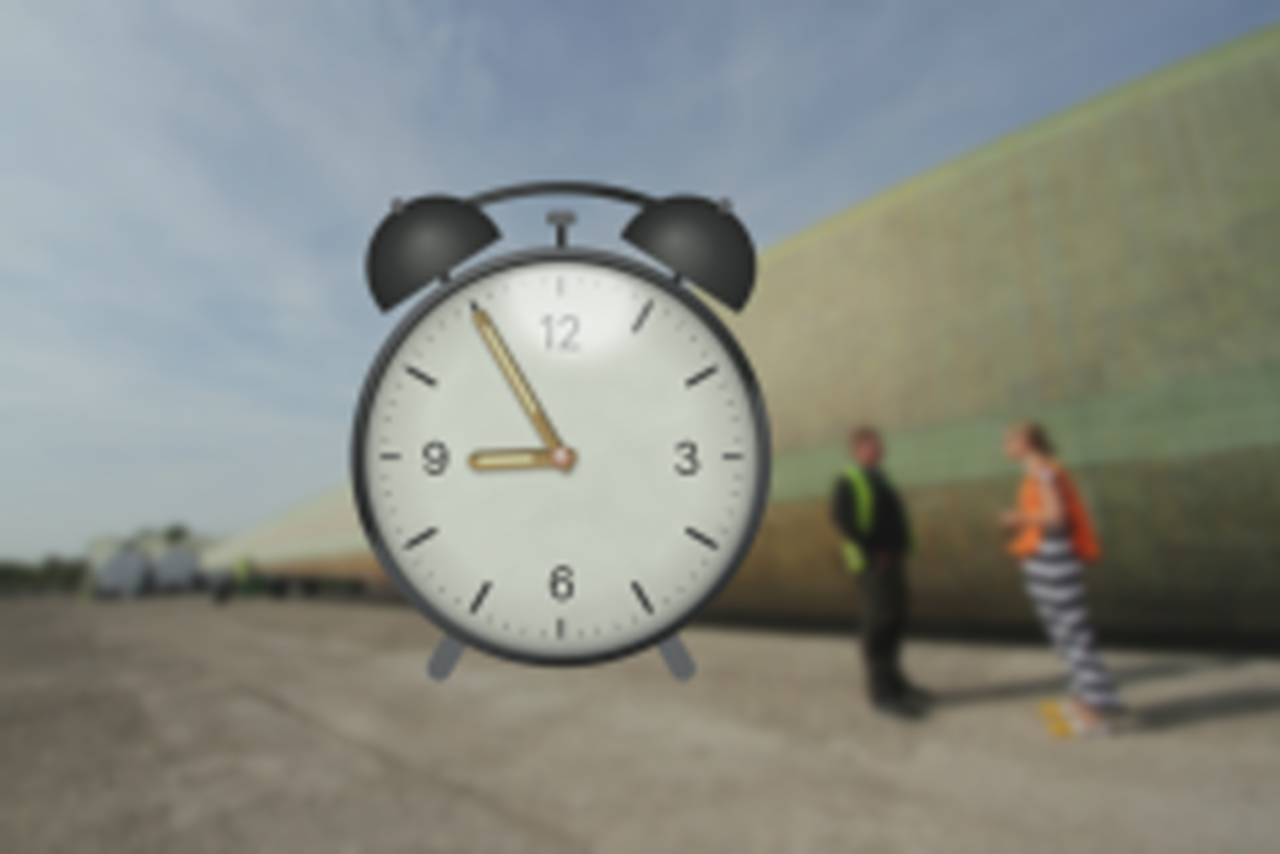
8:55
